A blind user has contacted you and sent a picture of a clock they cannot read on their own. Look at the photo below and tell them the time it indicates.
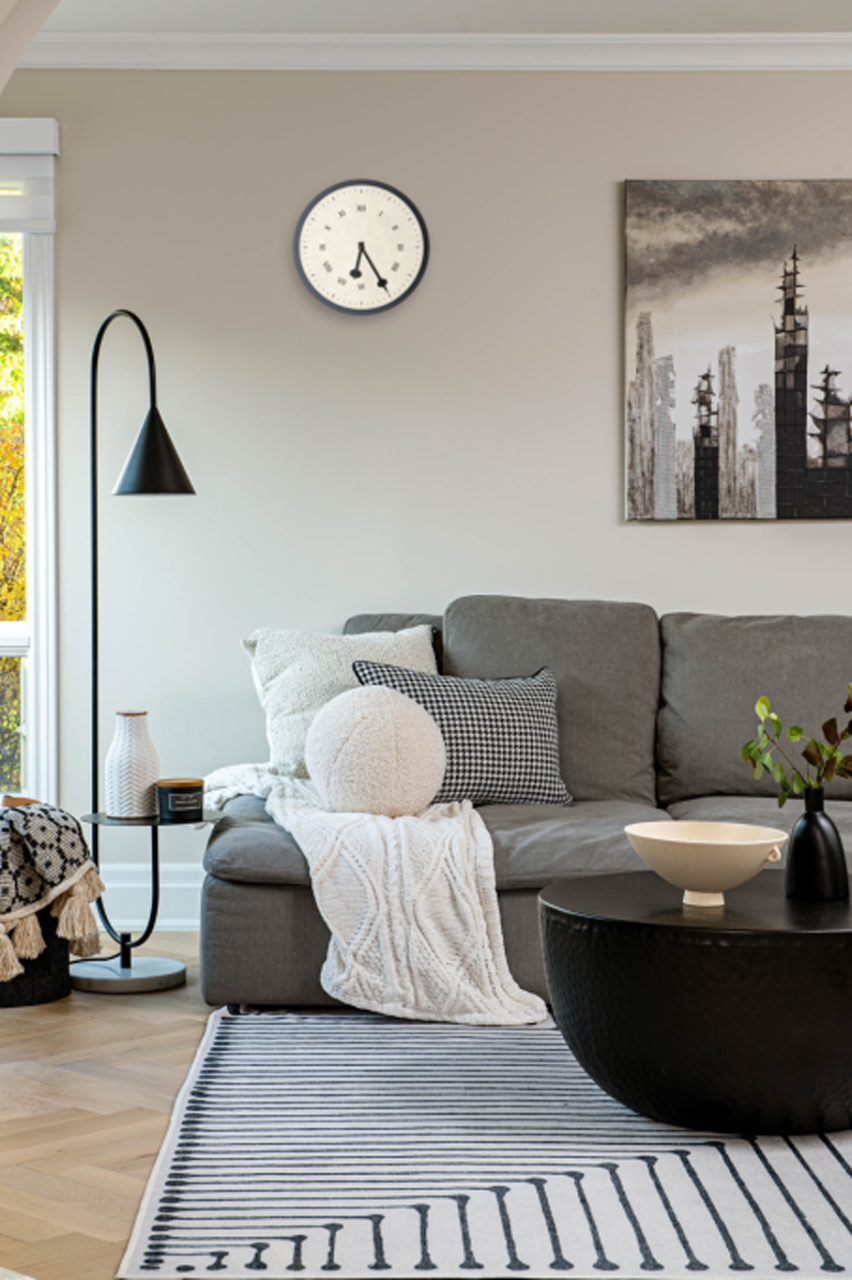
6:25
